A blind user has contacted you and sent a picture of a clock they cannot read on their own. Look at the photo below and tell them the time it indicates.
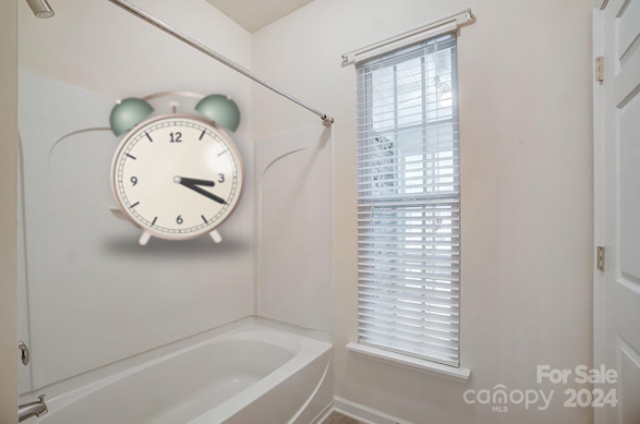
3:20
